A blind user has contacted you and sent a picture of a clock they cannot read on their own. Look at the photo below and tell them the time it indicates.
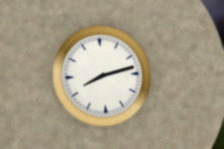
8:13
